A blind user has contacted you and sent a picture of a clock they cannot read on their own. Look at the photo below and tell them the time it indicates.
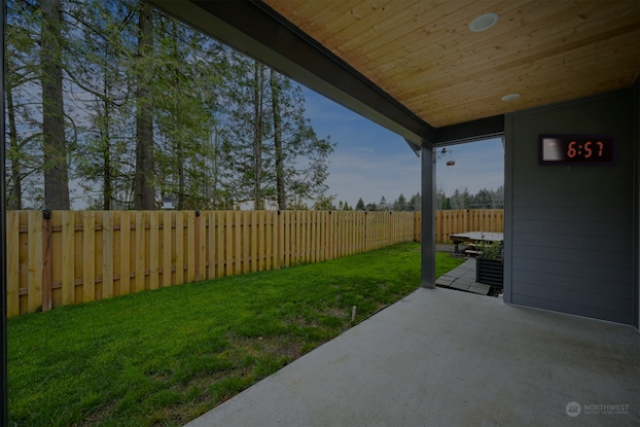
6:57
